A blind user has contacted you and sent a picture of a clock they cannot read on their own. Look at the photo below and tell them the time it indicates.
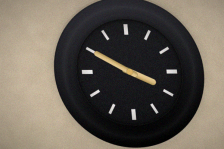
3:50
